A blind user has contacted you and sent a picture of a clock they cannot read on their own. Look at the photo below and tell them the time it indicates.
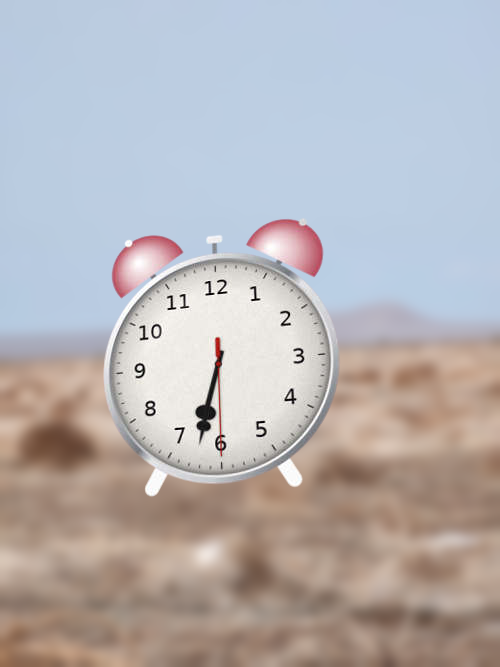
6:32:30
